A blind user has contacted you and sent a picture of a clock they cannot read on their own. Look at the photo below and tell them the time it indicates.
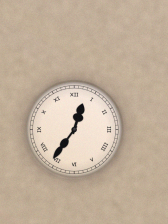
12:36
